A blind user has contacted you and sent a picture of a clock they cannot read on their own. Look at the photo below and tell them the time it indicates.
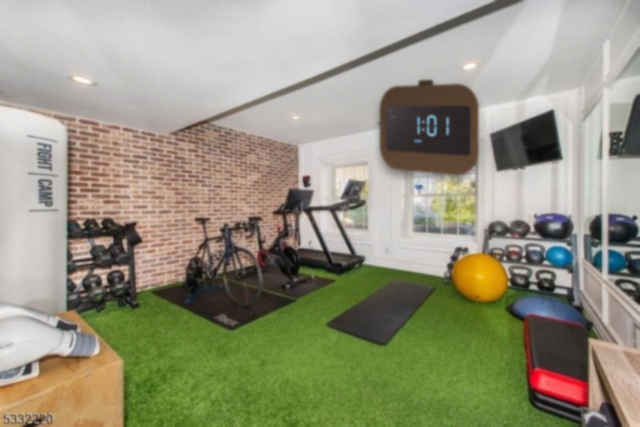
1:01
